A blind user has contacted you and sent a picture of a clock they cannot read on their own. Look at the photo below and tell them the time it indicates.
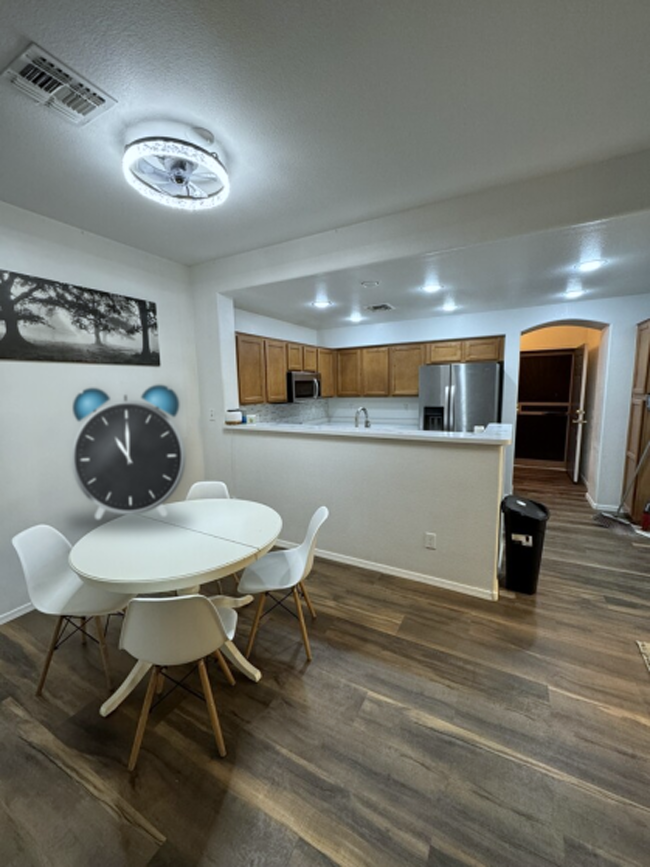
11:00
